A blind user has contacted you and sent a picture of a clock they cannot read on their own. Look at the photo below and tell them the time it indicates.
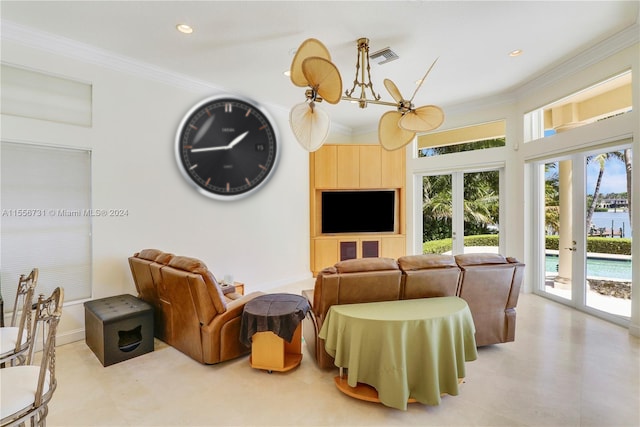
1:44
